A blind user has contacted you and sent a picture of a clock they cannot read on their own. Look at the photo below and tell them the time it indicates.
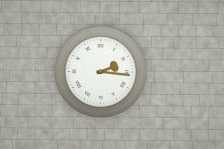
2:16
